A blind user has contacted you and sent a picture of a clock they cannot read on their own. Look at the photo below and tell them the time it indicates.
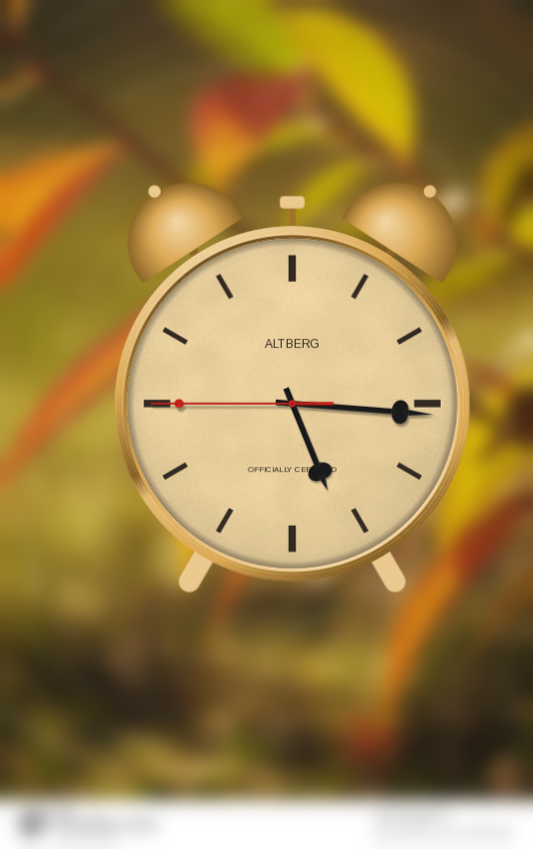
5:15:45
